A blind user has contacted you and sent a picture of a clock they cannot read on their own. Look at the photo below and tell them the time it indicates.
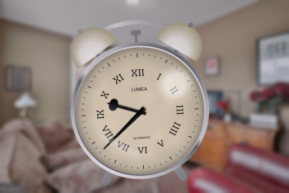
9:38
